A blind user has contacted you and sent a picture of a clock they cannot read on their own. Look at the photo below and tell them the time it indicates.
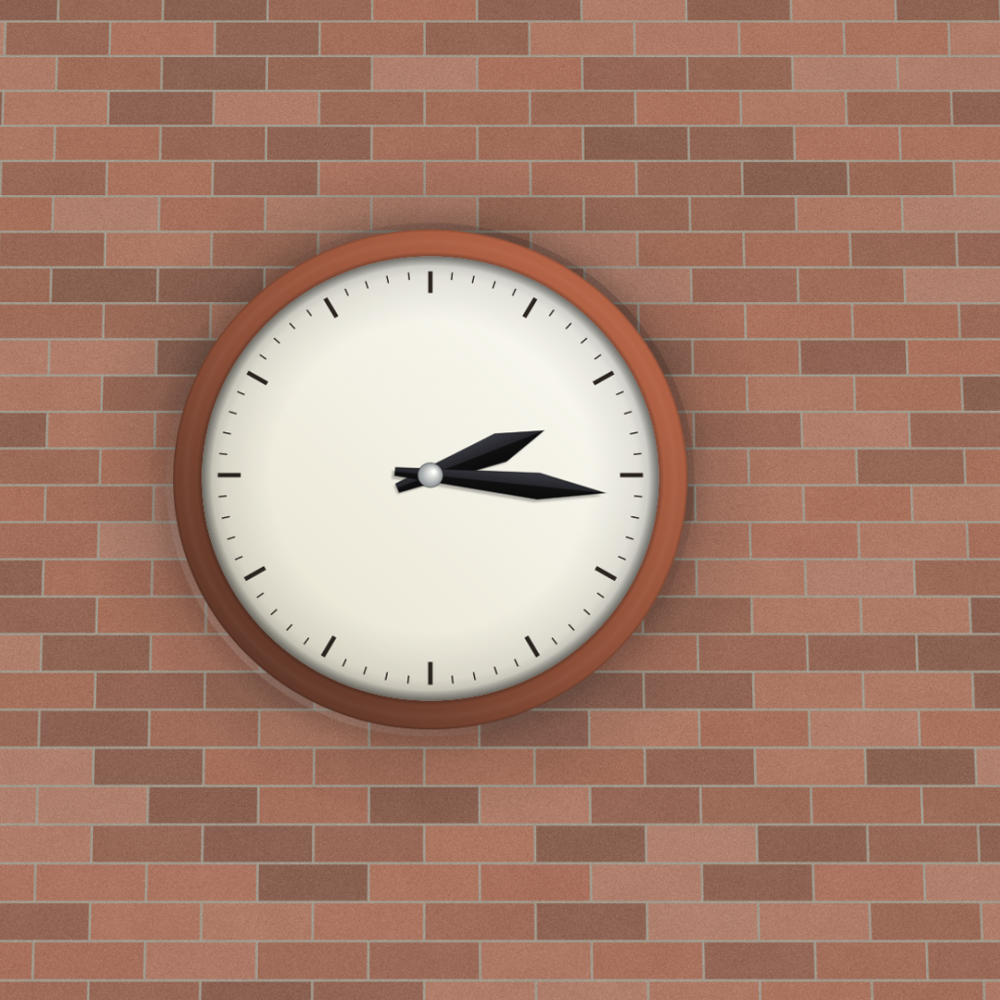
2:16
